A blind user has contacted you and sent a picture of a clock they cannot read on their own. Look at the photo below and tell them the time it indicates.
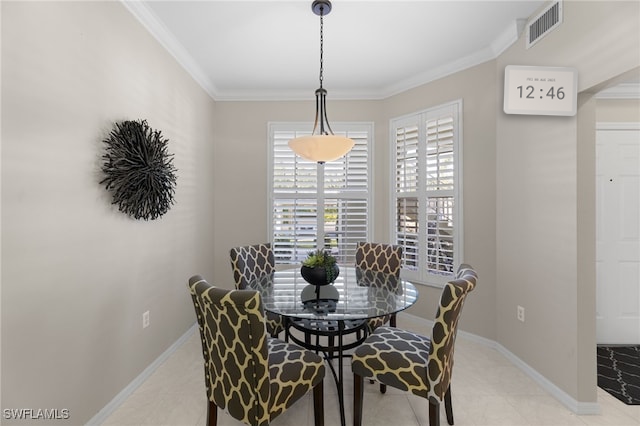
12:46
